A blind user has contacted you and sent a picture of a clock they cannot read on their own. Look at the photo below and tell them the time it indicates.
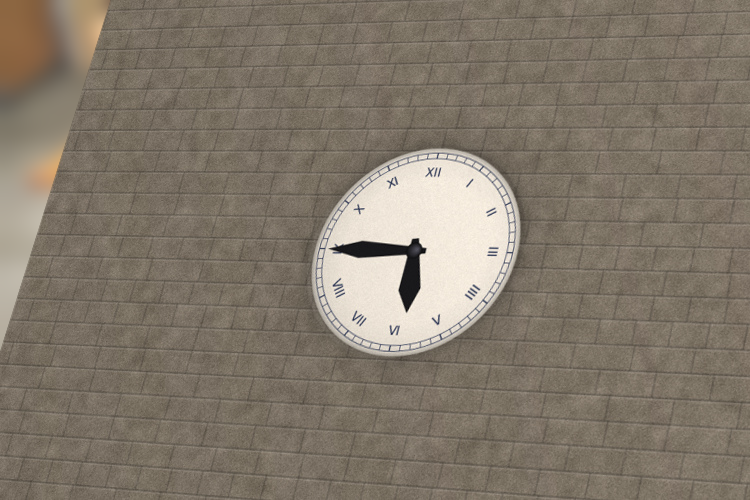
5:45
